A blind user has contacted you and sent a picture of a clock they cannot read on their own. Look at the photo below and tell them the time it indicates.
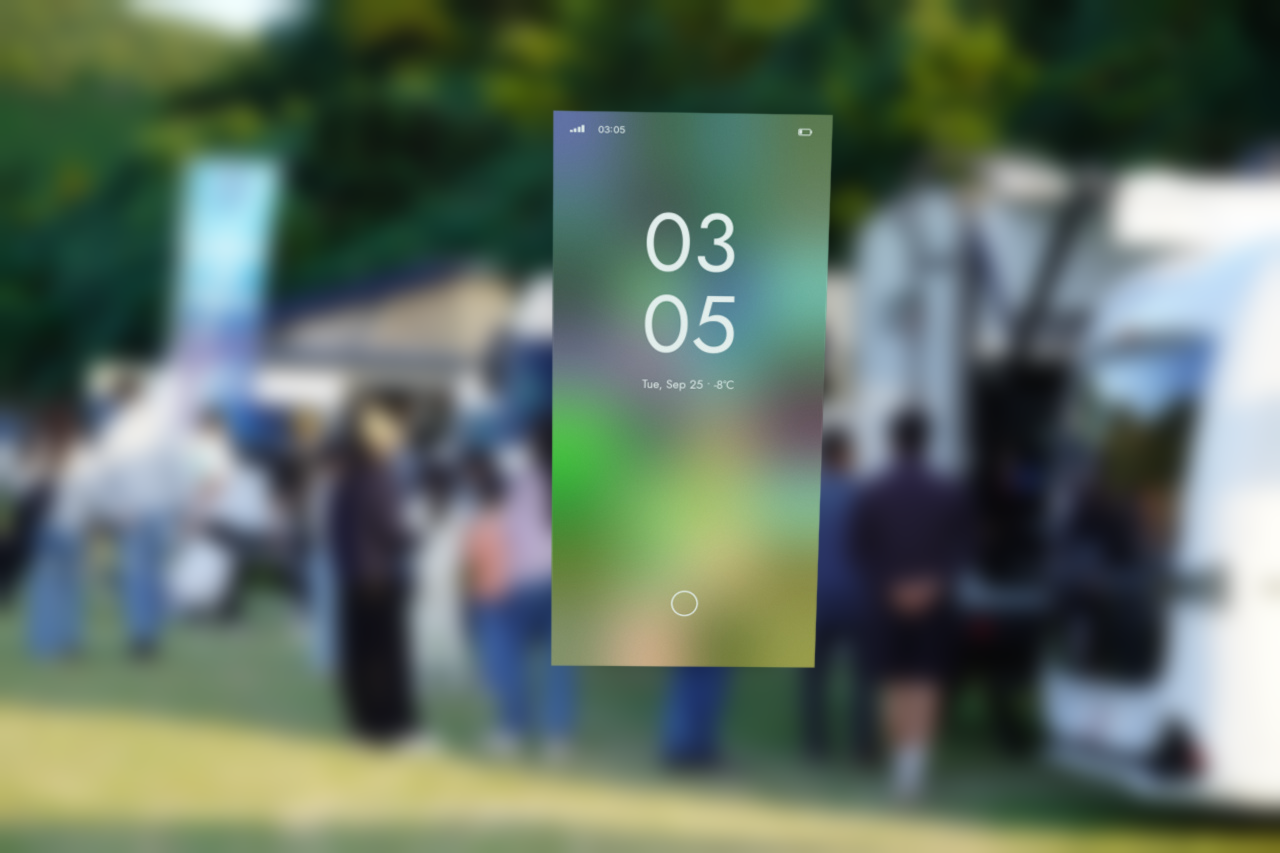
3:05
